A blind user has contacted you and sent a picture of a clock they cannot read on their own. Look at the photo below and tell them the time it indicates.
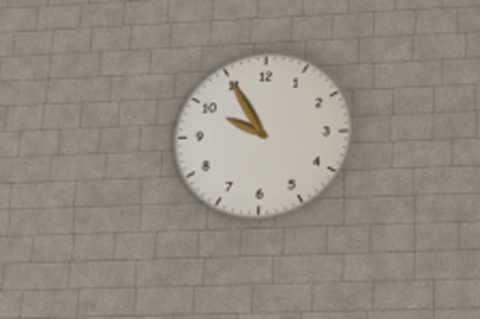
9:55
